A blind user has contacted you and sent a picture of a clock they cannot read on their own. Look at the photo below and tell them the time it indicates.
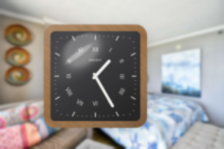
1:25
